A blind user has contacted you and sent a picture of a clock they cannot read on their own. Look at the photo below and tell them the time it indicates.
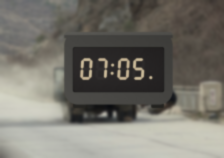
7:05
